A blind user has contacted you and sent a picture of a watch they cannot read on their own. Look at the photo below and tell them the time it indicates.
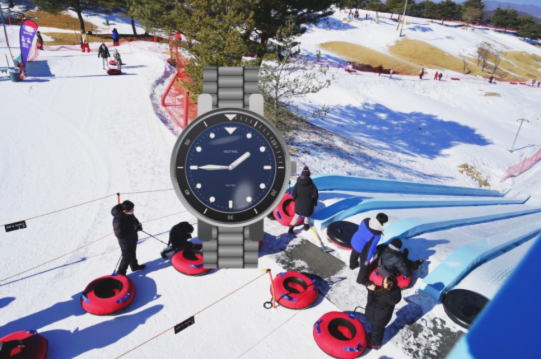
1:45
